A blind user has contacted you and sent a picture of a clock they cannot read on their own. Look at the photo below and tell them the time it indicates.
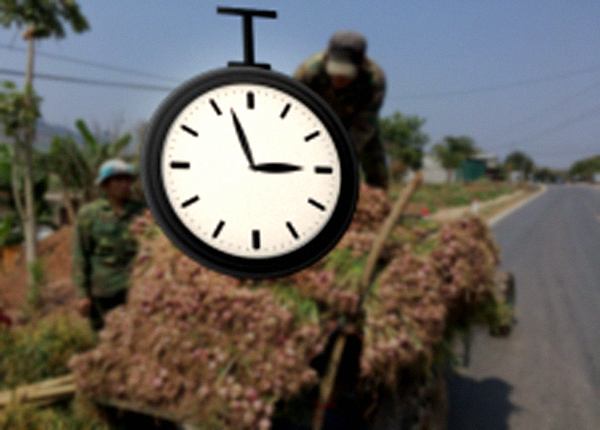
2:57
